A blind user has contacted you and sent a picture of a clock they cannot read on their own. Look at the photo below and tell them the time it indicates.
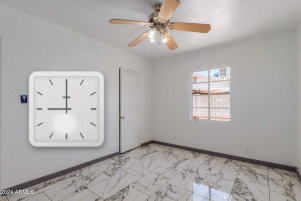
9:00
